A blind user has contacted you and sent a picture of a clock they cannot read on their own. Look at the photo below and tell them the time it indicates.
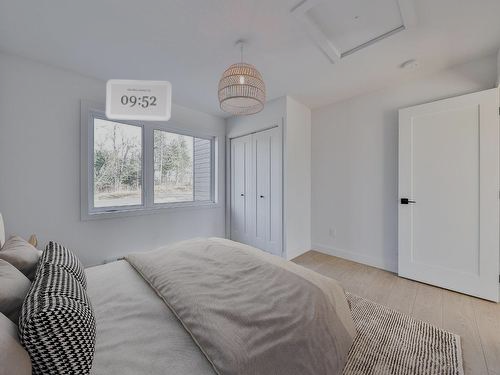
9:52
